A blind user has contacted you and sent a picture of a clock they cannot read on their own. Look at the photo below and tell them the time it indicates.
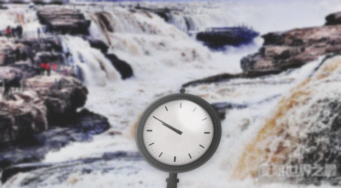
9:50
